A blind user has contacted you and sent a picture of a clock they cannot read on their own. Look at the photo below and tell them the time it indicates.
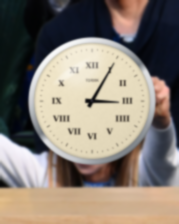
3:05
